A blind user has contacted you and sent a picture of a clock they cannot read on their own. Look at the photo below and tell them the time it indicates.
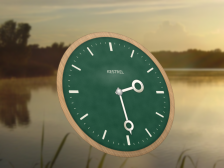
2:29
